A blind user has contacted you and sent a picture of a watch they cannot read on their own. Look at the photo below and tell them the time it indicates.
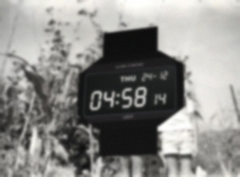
4:58:14
